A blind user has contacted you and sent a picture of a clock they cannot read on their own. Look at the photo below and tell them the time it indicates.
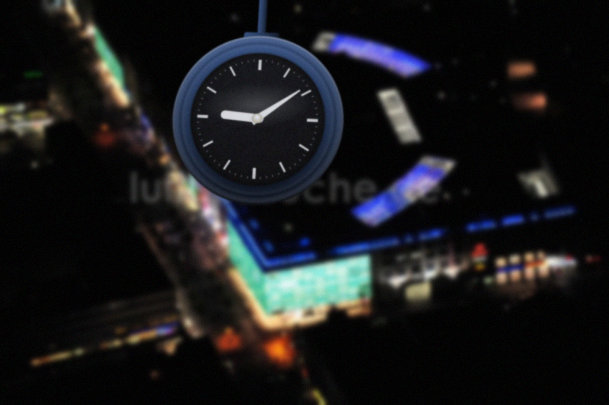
9:09
